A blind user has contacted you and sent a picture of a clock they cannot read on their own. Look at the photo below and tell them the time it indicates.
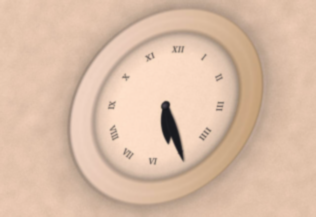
5:25
